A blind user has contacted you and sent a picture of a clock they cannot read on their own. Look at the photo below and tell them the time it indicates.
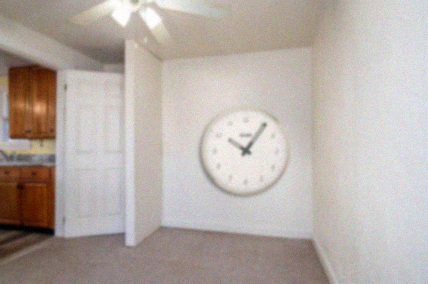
10:06
